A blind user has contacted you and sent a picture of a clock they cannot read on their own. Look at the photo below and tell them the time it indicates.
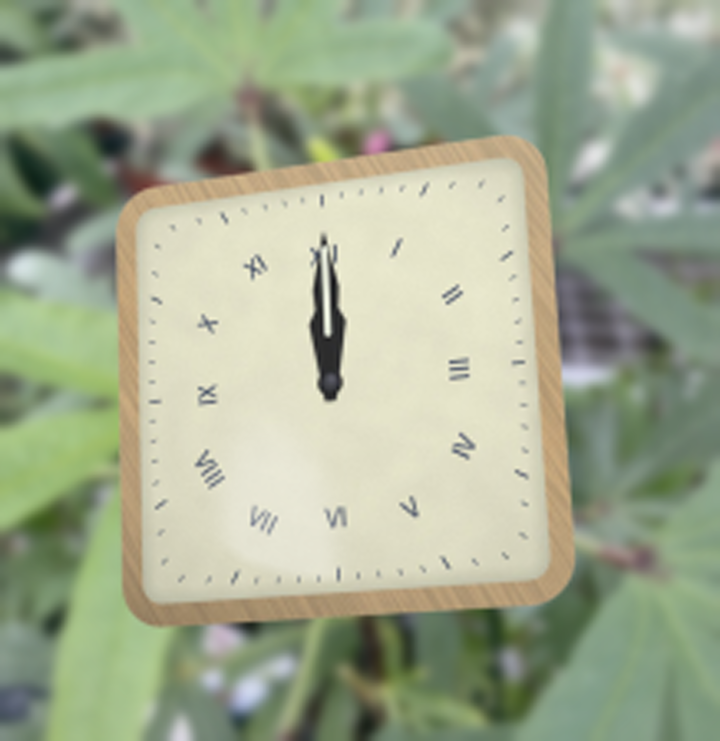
12:00
